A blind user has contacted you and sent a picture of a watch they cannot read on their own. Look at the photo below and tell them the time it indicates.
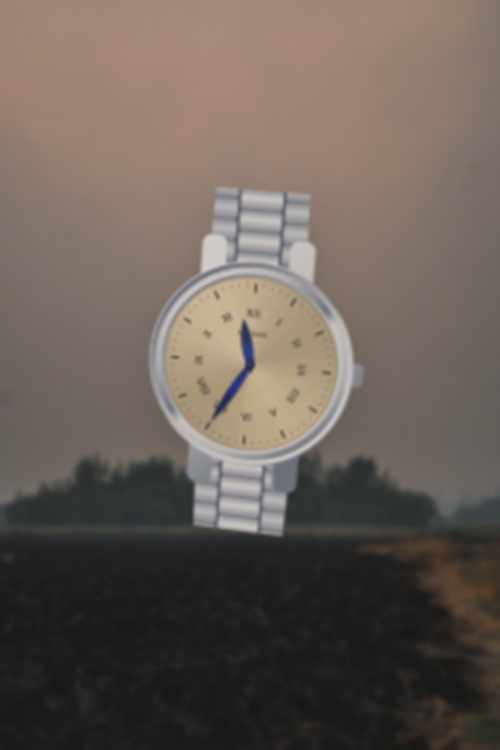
11:35
